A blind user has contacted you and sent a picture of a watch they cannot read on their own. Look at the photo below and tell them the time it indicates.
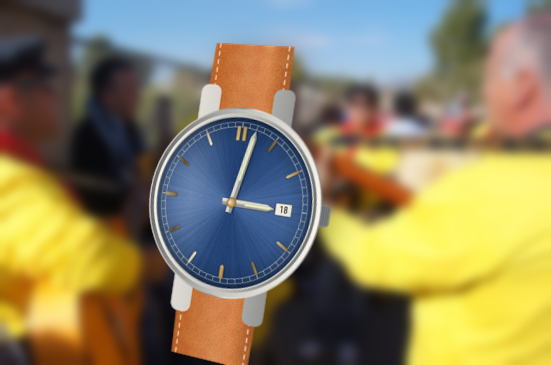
3:02
